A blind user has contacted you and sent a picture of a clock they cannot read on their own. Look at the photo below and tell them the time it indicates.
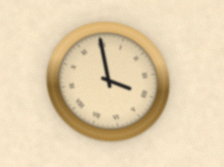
4:00
